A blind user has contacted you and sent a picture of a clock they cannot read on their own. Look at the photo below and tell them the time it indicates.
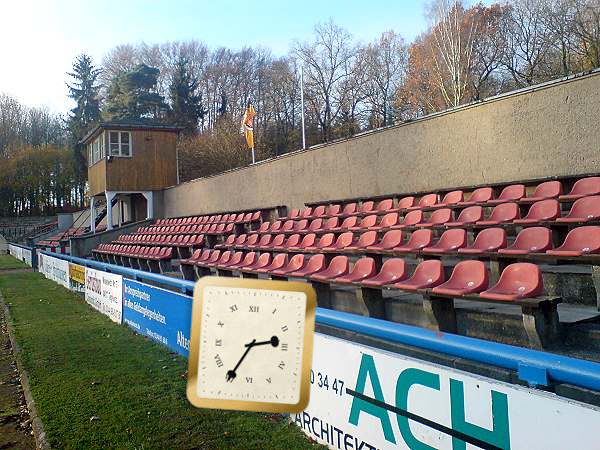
2:35
